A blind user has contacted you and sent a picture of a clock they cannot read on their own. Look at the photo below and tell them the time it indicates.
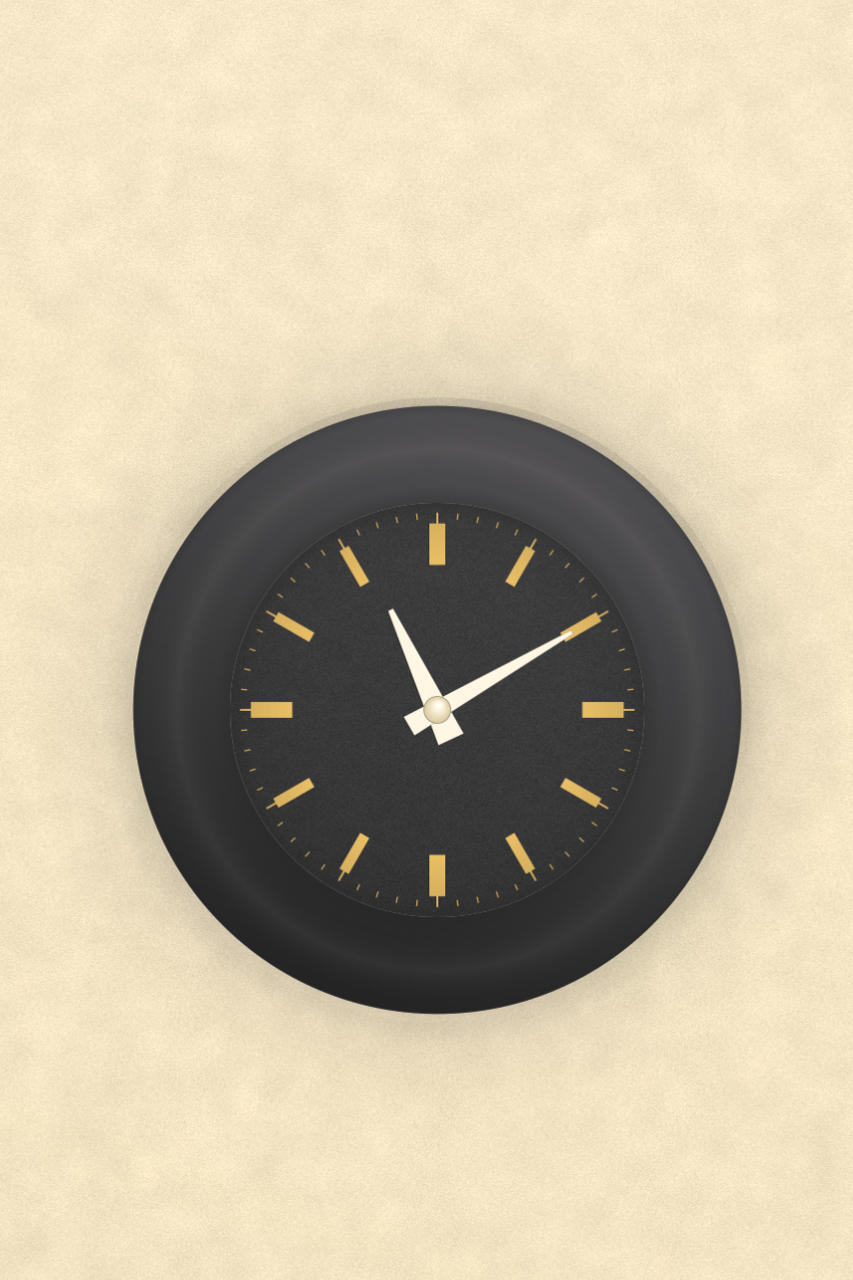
11:10
